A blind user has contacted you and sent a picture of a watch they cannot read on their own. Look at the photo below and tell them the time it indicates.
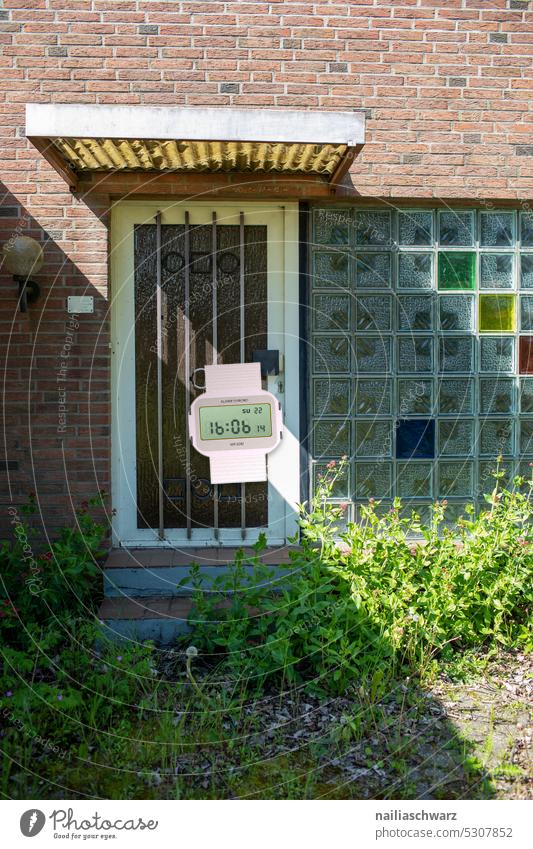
16:06:14
